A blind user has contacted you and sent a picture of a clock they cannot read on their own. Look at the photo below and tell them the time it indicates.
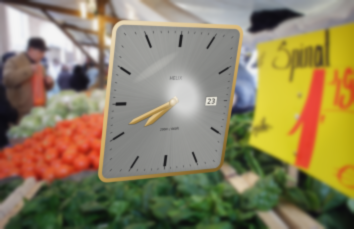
7:41
